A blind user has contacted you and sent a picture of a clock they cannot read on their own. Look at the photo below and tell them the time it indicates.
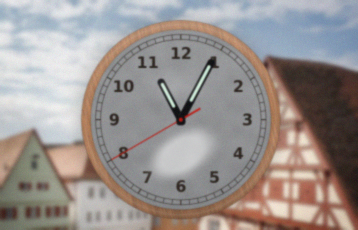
11:04:40
